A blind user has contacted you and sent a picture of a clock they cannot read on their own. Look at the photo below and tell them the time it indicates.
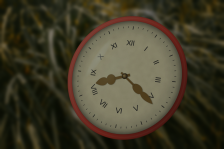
8:21
